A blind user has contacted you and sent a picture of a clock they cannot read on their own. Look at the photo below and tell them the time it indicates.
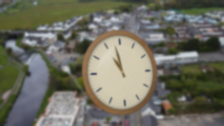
10:58
